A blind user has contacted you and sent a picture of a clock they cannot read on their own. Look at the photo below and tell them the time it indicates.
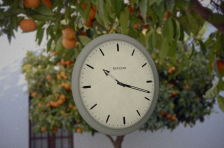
10:18
